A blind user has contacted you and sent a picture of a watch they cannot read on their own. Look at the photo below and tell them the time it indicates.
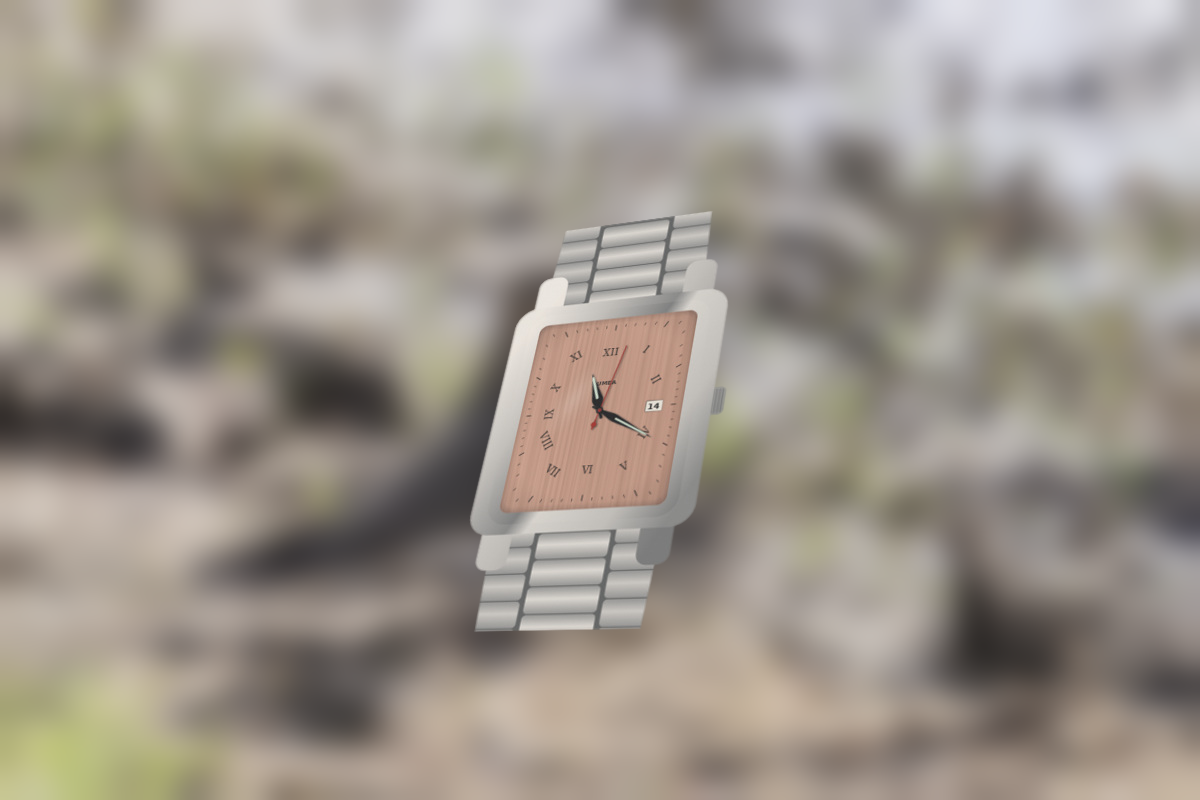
11:20:02
